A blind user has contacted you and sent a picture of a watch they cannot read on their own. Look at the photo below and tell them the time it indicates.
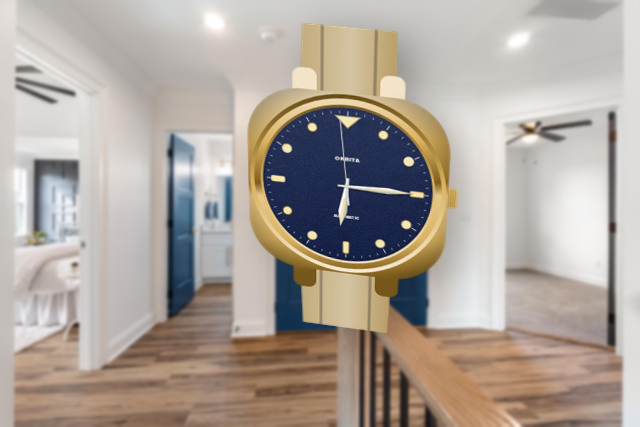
6:14:59
